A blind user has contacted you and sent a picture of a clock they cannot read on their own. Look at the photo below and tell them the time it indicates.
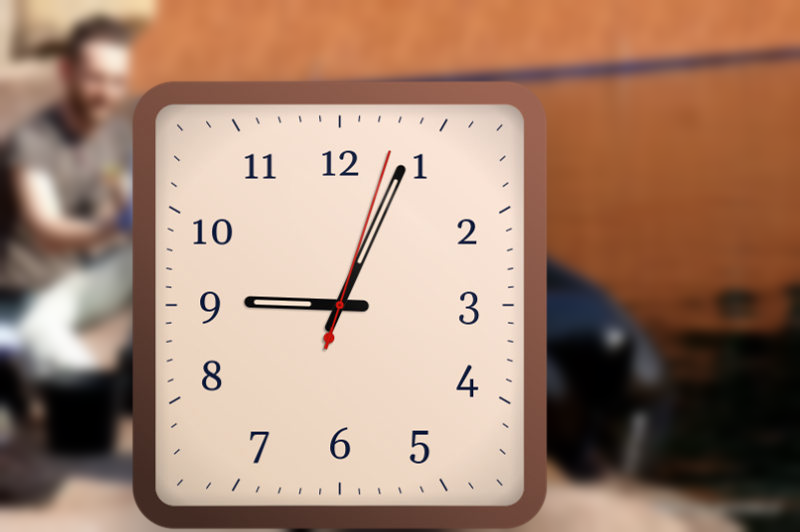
9:04:03
